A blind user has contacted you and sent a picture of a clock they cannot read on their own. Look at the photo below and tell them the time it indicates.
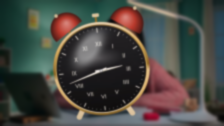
2:42
